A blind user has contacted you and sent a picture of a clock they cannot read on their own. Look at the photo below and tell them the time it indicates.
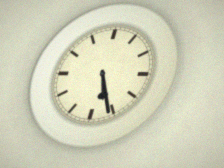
5:26
